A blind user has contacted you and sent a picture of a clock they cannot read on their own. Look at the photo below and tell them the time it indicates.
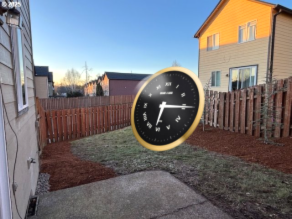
6:15
